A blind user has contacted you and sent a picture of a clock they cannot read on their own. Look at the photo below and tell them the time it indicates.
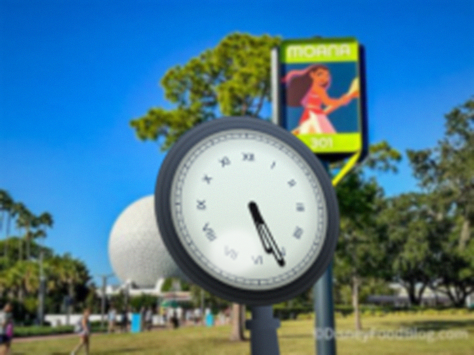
5:26
